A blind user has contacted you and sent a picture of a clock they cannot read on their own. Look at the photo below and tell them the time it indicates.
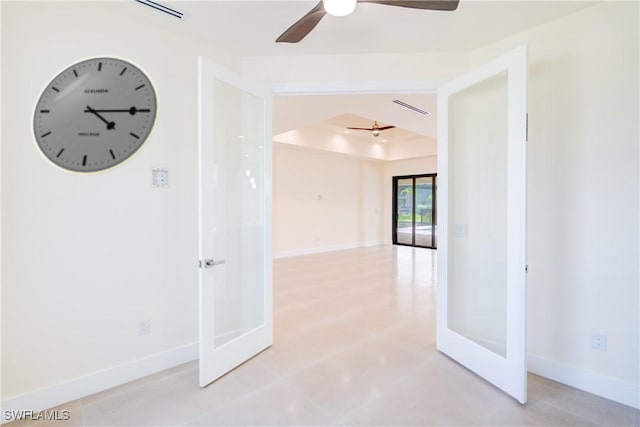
4:15
